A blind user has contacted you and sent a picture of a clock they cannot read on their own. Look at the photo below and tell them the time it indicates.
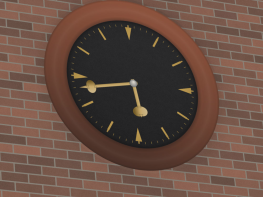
5:43
